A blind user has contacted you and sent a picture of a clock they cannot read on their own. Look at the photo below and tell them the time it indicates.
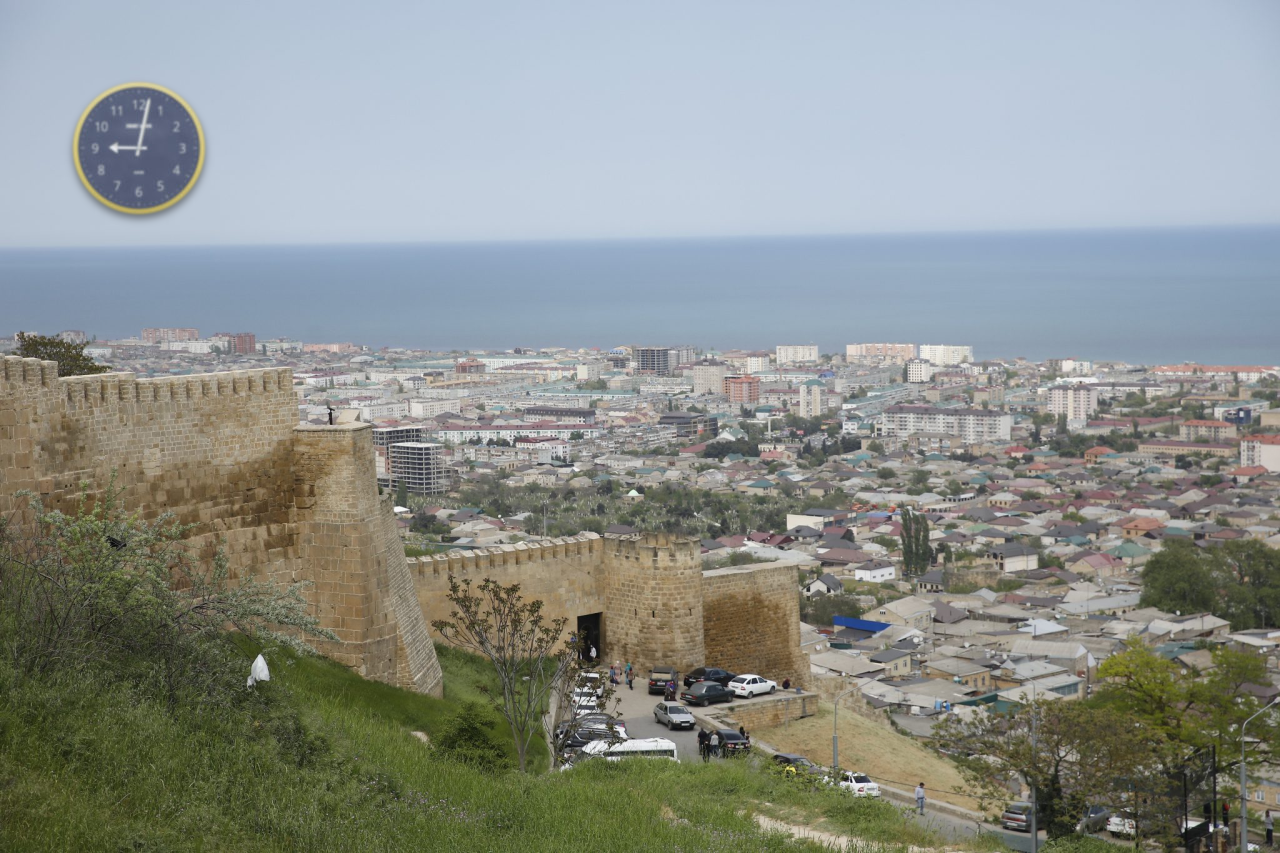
9:02
